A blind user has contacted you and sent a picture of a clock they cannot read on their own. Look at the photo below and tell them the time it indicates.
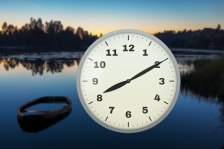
8:10
